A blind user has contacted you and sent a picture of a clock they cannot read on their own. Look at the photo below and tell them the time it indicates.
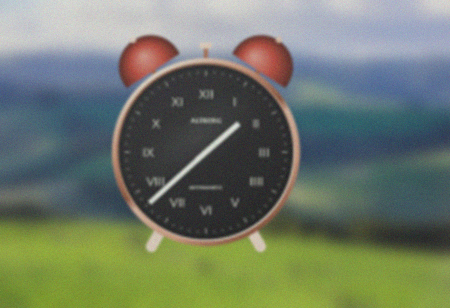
1:38
